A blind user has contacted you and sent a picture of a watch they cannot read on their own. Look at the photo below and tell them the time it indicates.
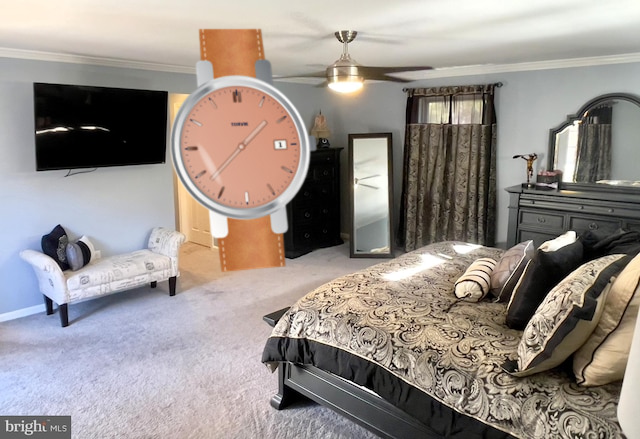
1:38
